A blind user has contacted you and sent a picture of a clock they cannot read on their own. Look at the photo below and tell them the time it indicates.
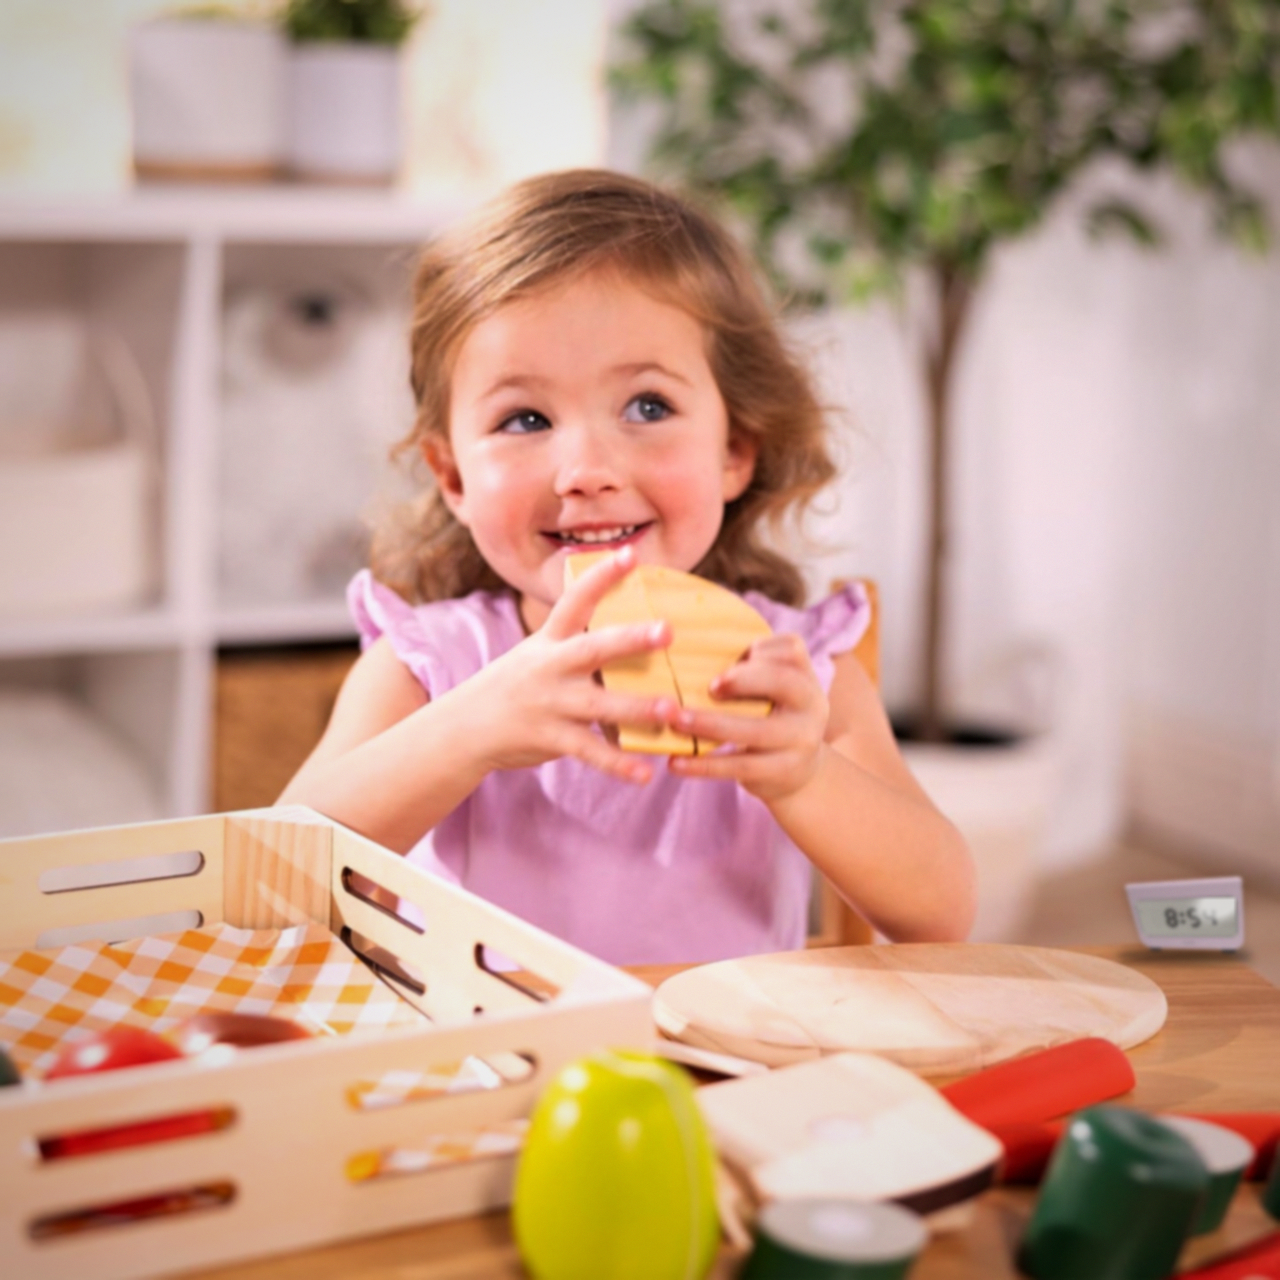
8:54
